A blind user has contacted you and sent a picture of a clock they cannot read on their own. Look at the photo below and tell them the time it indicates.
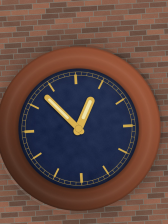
12:53
